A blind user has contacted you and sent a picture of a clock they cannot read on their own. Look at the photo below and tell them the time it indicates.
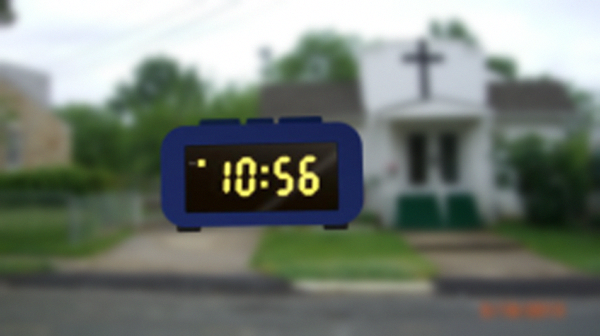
10:56
